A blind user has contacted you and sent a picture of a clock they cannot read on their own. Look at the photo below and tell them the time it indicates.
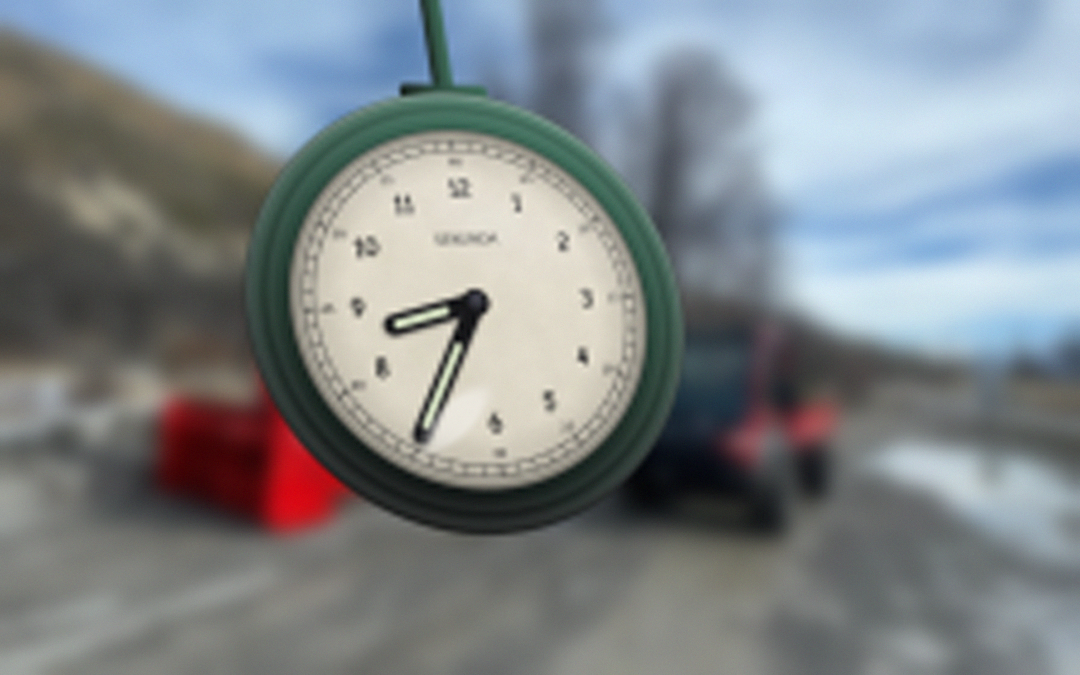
8:35
